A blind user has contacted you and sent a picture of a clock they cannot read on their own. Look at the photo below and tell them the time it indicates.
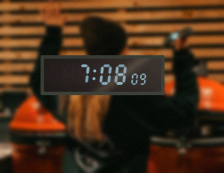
7:08:09
